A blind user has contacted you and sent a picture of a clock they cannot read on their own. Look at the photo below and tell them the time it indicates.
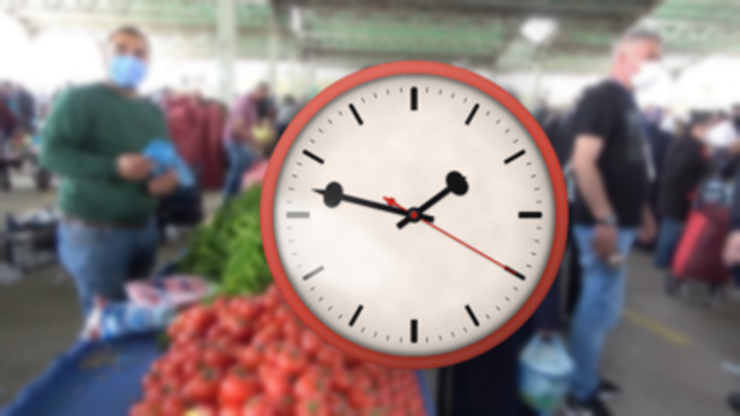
1:47:20
